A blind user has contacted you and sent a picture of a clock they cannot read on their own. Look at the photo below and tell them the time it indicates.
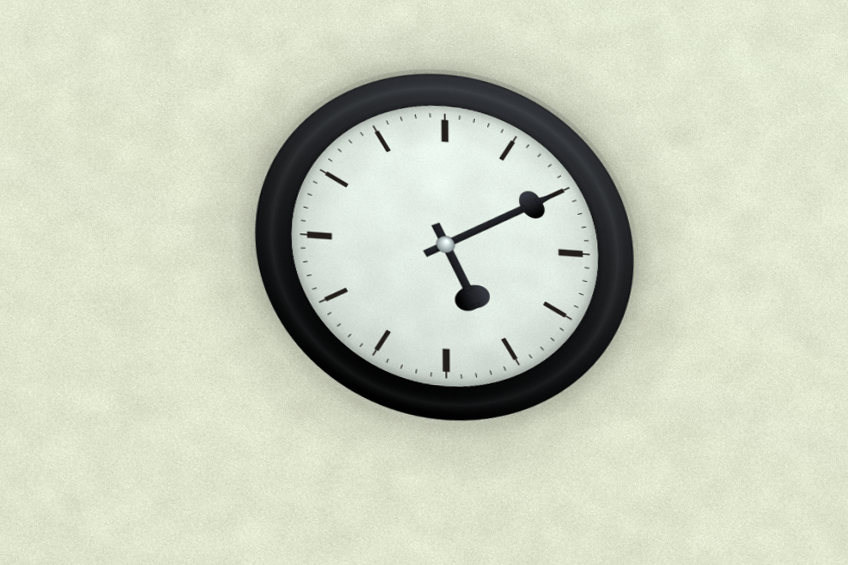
5:10
